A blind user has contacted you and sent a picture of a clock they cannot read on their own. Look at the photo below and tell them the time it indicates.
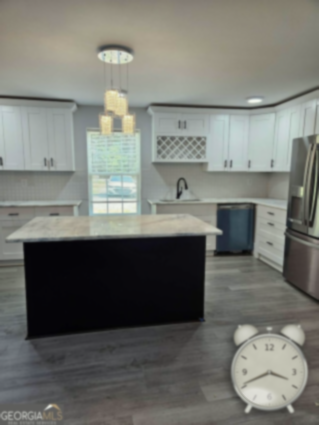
3:41
